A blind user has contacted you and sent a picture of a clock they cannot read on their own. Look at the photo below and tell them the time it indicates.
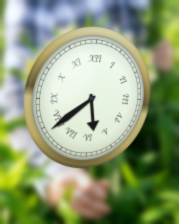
5:39
